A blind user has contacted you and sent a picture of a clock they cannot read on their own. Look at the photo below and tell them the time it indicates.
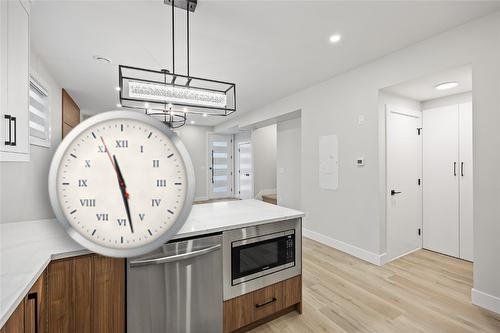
11:27:56
